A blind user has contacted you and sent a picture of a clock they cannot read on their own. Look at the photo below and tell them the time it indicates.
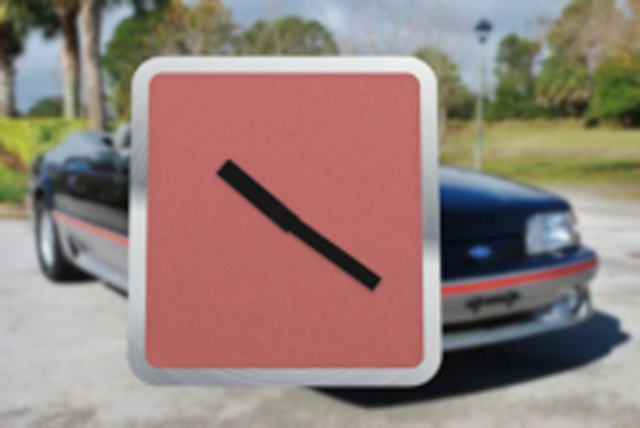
10:21
